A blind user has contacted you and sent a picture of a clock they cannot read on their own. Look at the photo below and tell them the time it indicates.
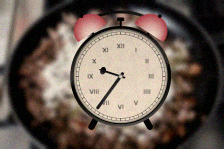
9:36
